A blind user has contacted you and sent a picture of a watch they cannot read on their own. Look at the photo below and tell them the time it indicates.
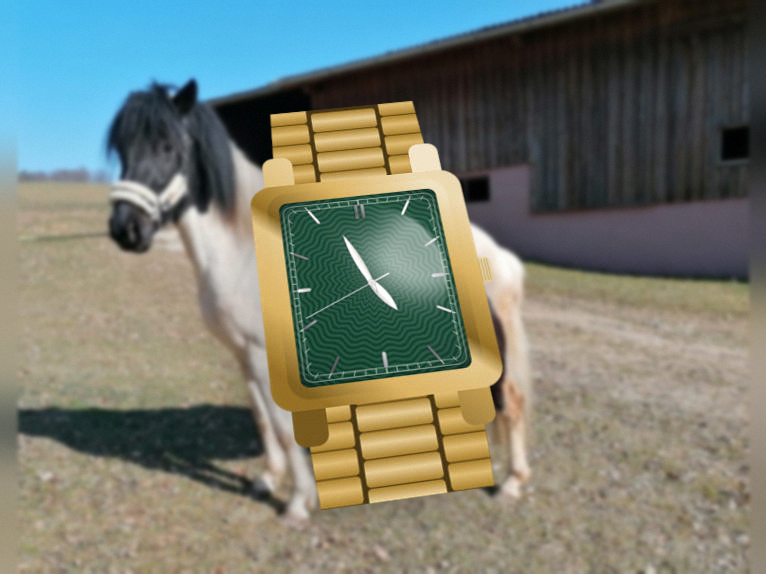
4:56:41
